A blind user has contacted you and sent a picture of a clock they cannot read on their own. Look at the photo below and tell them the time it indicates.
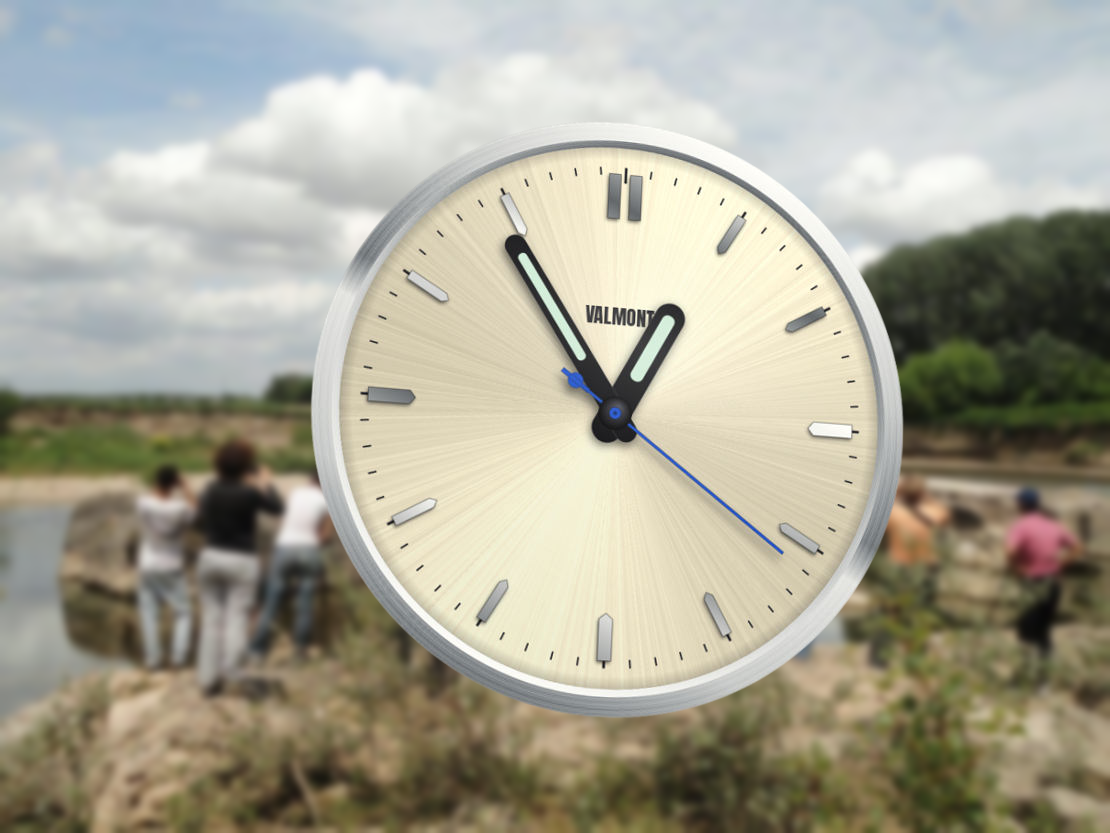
12:54:21
